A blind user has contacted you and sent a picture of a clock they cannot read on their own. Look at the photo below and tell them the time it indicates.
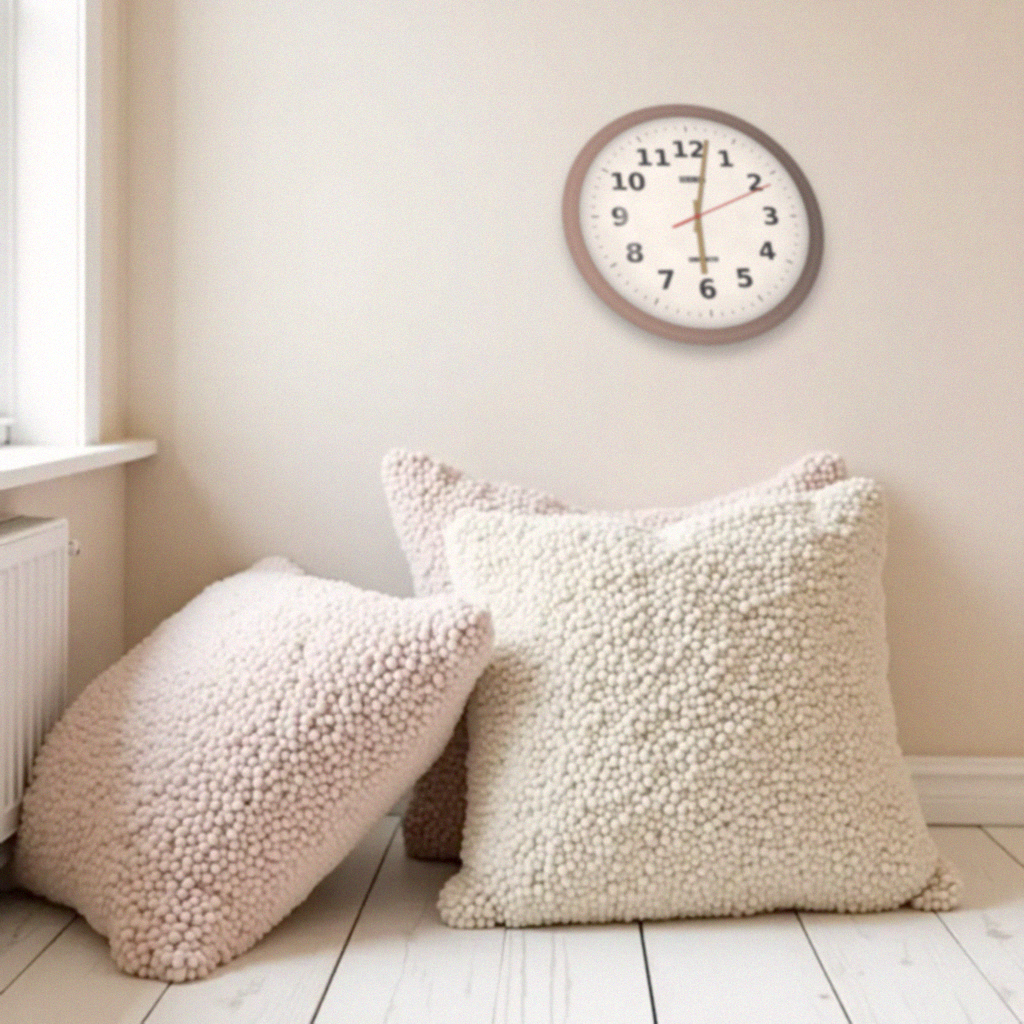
6:02:11
